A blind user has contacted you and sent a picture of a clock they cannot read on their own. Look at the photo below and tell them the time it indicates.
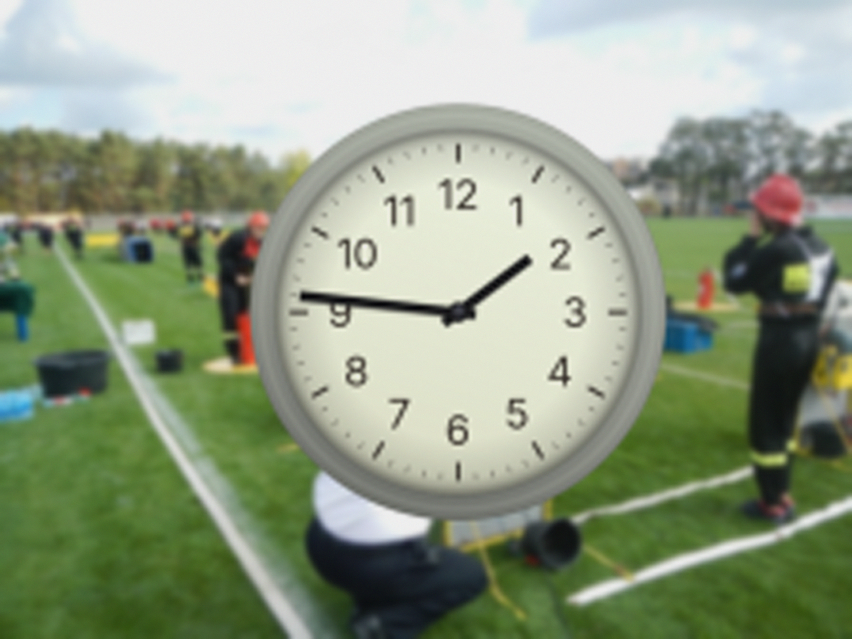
1:46
